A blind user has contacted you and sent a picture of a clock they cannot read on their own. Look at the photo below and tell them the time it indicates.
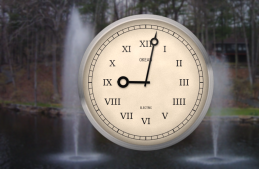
9:02
